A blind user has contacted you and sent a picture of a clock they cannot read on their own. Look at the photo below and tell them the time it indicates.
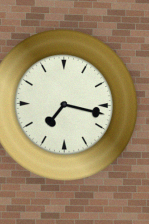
7:17
